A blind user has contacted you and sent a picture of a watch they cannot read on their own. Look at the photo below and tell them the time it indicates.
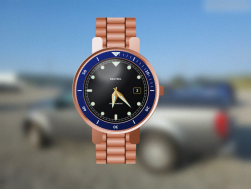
6:23
